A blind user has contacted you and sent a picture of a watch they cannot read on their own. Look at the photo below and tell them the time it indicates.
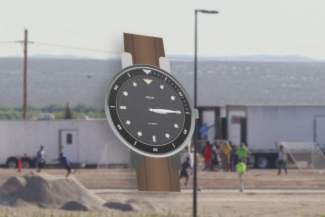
3:15
